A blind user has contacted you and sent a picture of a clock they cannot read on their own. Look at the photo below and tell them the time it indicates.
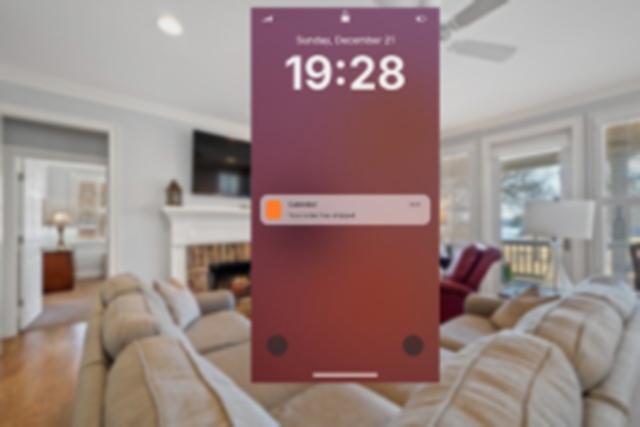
19:28
